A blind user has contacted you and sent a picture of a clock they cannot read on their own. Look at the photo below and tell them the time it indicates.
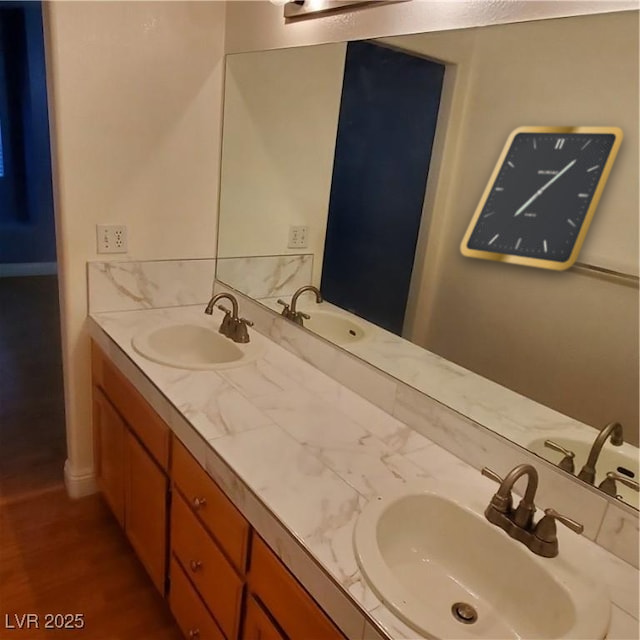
7:06
